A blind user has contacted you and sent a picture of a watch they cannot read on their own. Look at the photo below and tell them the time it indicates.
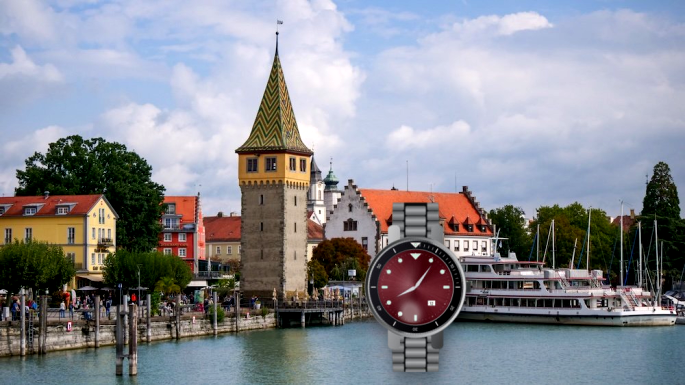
8:06
